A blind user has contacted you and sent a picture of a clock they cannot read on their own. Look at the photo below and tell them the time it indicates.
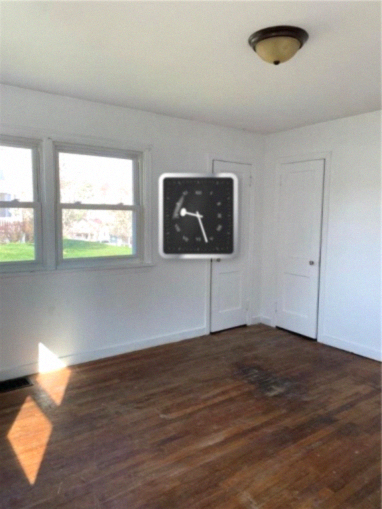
9:27
